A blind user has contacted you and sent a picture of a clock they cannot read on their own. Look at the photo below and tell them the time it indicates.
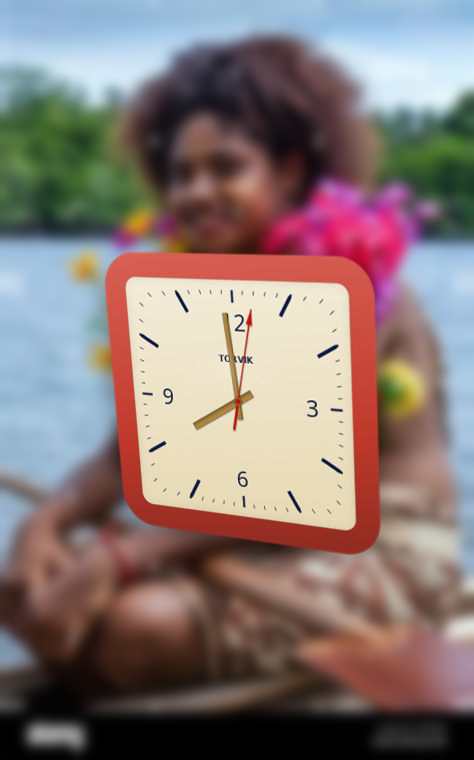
7:59:02
